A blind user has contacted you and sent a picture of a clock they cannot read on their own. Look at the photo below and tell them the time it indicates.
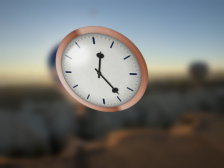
12:24
